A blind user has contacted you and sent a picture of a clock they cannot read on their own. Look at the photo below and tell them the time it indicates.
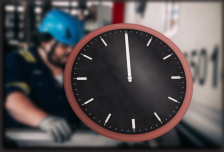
12:00
